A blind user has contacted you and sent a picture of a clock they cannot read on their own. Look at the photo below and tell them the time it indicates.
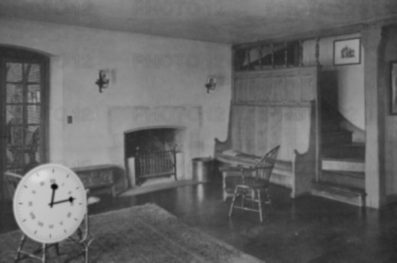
12:13
